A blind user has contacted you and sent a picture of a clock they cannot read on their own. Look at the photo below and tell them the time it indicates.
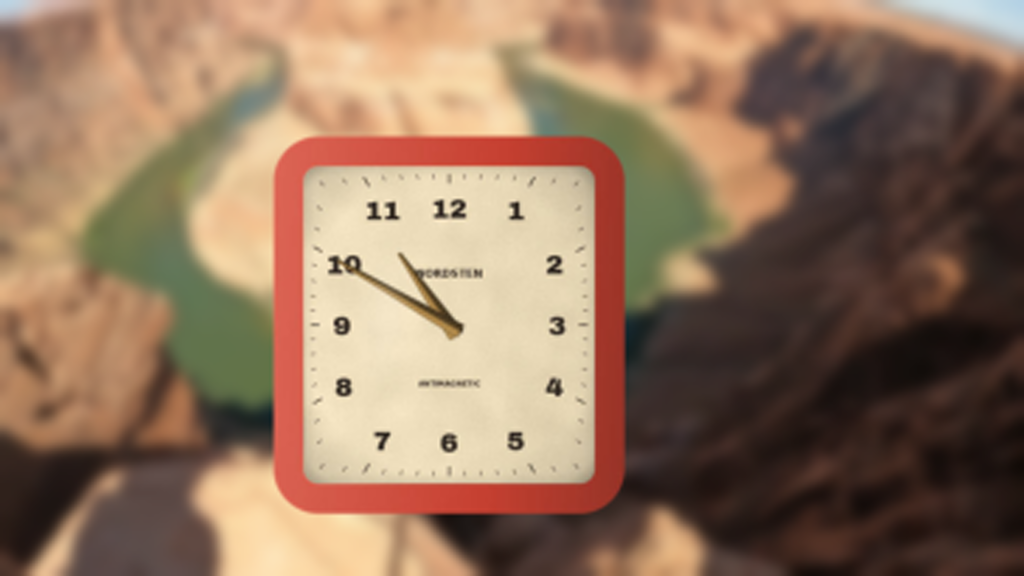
10:50
